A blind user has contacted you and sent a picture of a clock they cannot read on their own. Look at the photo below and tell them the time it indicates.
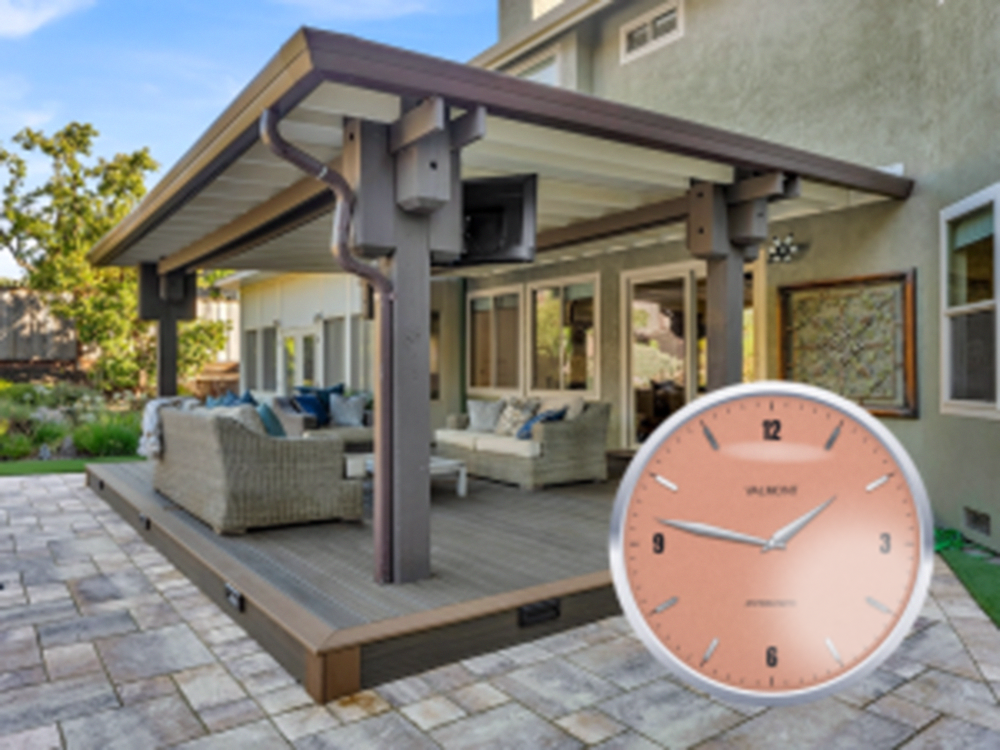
1:47
